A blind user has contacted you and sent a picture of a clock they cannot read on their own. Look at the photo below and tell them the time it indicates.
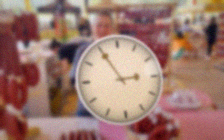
2:55
